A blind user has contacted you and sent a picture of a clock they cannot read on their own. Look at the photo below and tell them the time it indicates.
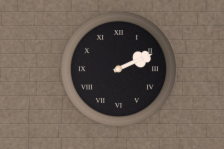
2:11
